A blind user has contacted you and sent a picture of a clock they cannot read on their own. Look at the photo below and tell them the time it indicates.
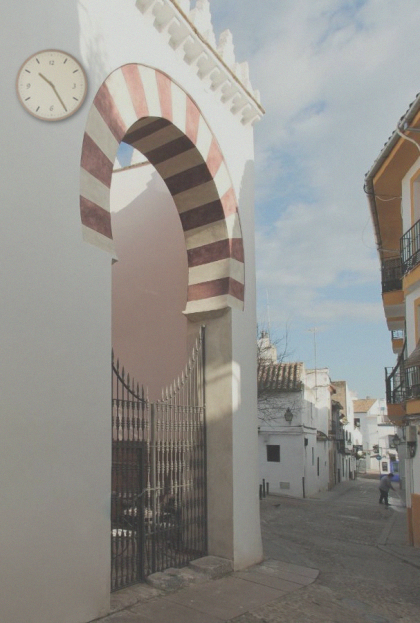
10:25
